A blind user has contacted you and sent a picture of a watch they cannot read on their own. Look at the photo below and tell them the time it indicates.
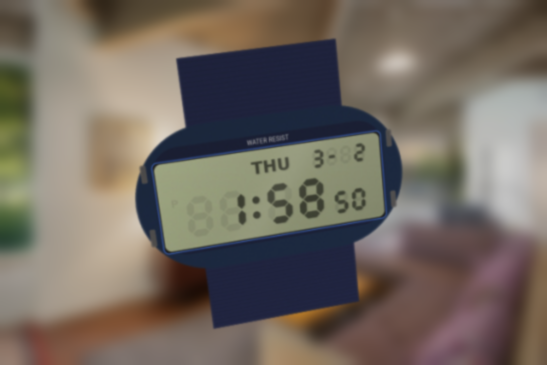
1:58:50
